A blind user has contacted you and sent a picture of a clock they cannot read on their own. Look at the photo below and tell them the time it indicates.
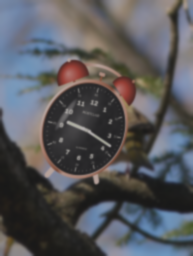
9:18
